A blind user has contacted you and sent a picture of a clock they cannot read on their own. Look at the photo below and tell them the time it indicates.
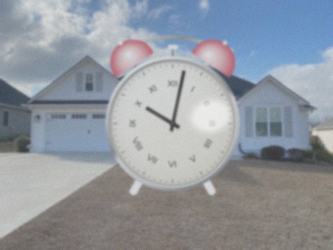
10:02
